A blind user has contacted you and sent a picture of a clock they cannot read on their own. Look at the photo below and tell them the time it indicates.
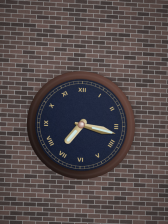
7:17
